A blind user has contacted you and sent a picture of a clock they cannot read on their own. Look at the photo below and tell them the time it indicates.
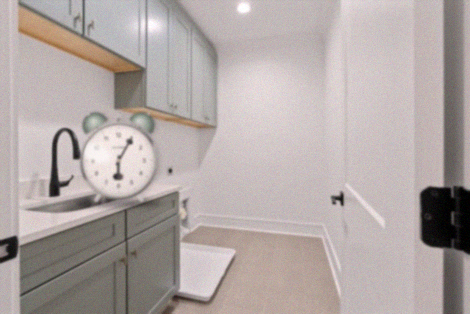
6:05
